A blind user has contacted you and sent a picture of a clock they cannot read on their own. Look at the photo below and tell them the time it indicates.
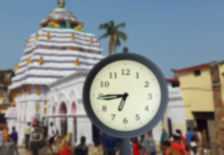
6:44
